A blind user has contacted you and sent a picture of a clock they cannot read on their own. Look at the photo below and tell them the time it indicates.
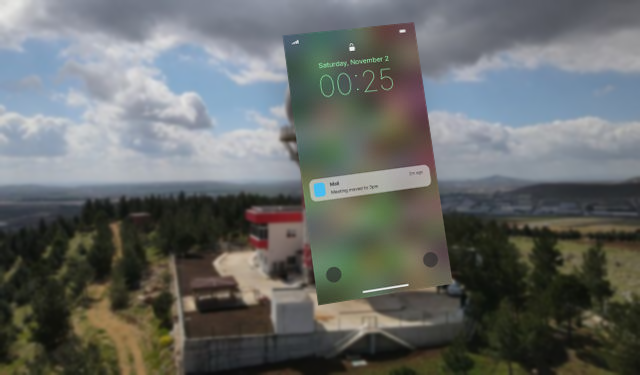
0:25
